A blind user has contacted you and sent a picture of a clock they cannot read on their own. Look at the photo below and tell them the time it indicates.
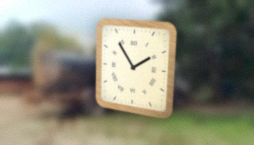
1:54
